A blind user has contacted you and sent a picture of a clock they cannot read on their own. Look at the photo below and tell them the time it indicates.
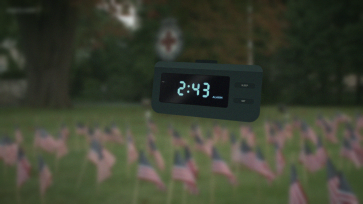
2:43
